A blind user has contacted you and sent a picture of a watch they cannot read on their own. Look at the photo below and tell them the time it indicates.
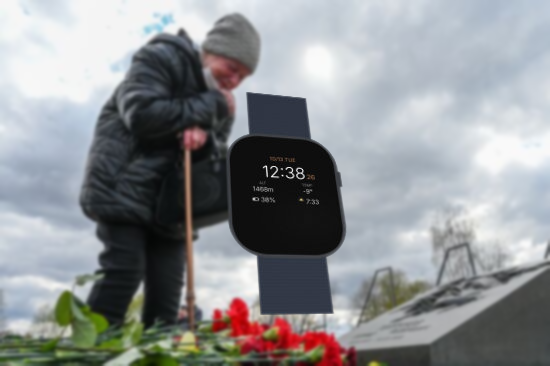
12:38
